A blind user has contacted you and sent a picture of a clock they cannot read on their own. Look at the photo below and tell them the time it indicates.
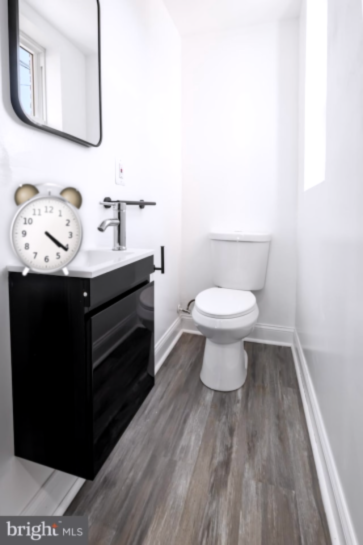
4:21
